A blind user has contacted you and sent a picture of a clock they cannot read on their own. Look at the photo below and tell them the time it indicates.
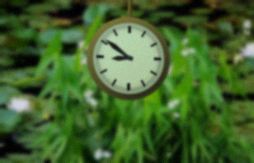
8:51
